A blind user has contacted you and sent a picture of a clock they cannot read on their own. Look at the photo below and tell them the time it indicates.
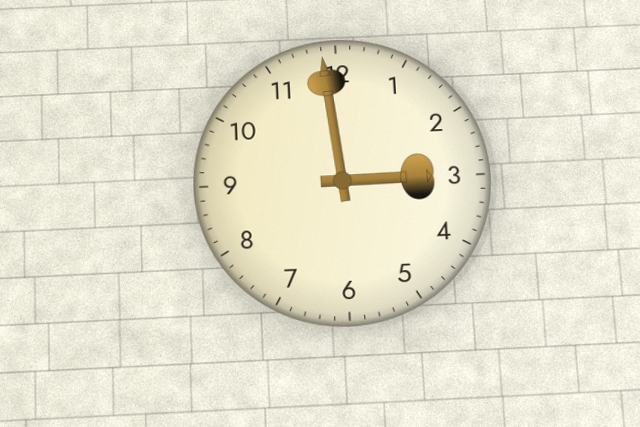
2:59
